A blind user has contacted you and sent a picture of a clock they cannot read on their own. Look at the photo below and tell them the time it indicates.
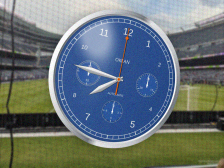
7:46
